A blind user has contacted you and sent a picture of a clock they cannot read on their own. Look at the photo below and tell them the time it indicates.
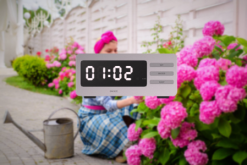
1:02
